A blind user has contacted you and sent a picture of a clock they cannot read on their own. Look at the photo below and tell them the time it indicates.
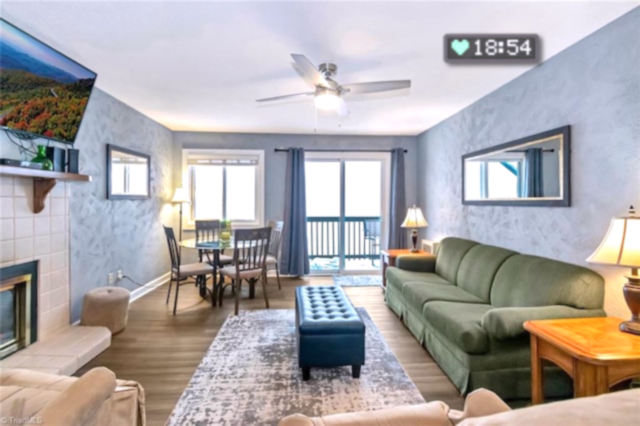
18:54
